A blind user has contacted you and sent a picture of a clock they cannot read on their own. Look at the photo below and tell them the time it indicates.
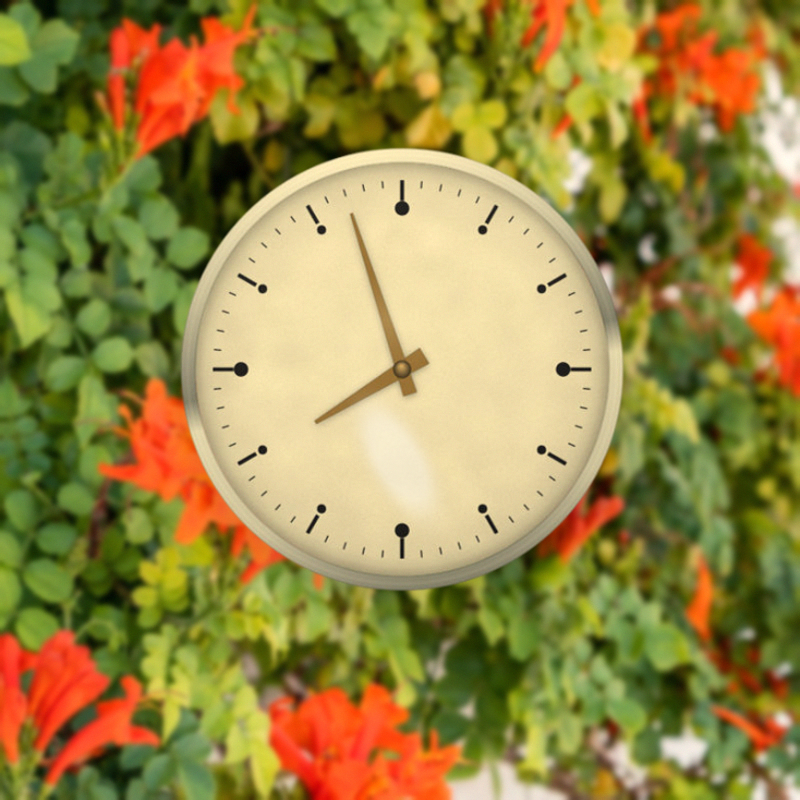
7:57
